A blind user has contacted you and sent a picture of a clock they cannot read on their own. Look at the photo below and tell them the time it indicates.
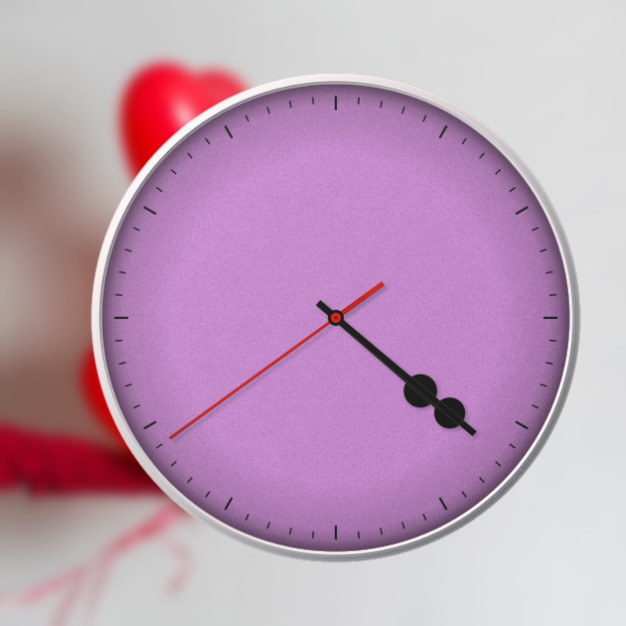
4:21:39
